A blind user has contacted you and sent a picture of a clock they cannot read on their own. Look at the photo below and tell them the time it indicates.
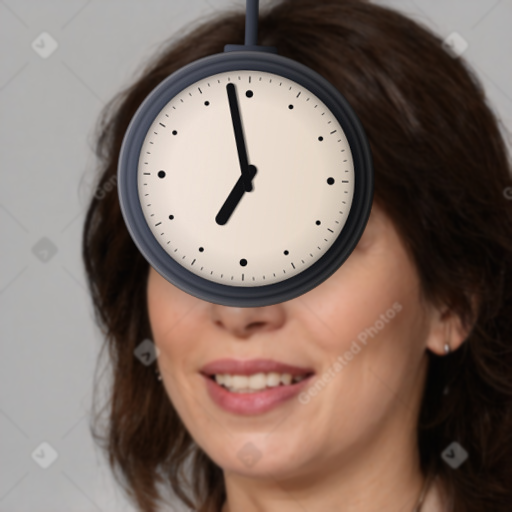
6:58
